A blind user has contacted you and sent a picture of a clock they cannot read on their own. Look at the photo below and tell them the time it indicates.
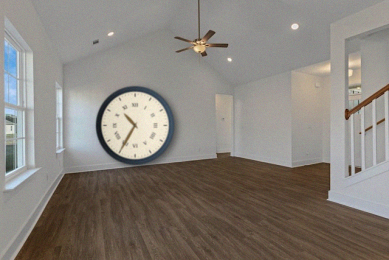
10:35
